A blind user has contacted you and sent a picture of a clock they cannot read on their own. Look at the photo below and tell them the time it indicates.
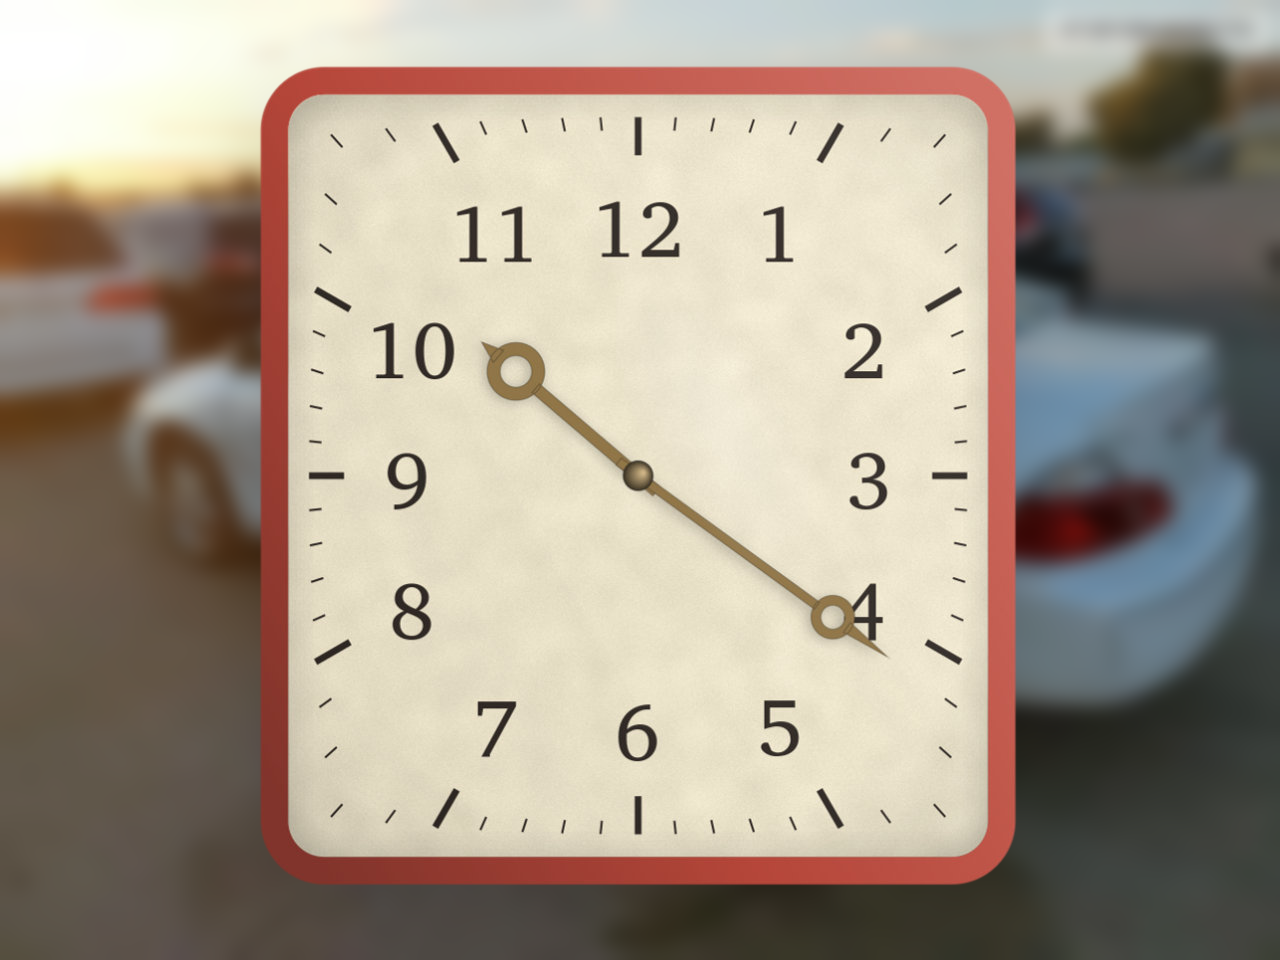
10:21
